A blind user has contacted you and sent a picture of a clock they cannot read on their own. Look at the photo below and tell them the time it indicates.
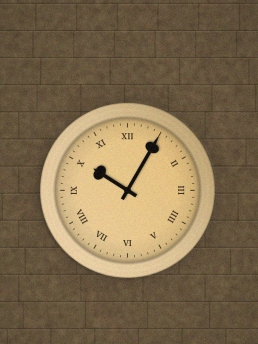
10:05
